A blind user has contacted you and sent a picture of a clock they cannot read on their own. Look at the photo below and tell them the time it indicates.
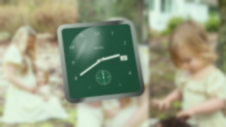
2:40
